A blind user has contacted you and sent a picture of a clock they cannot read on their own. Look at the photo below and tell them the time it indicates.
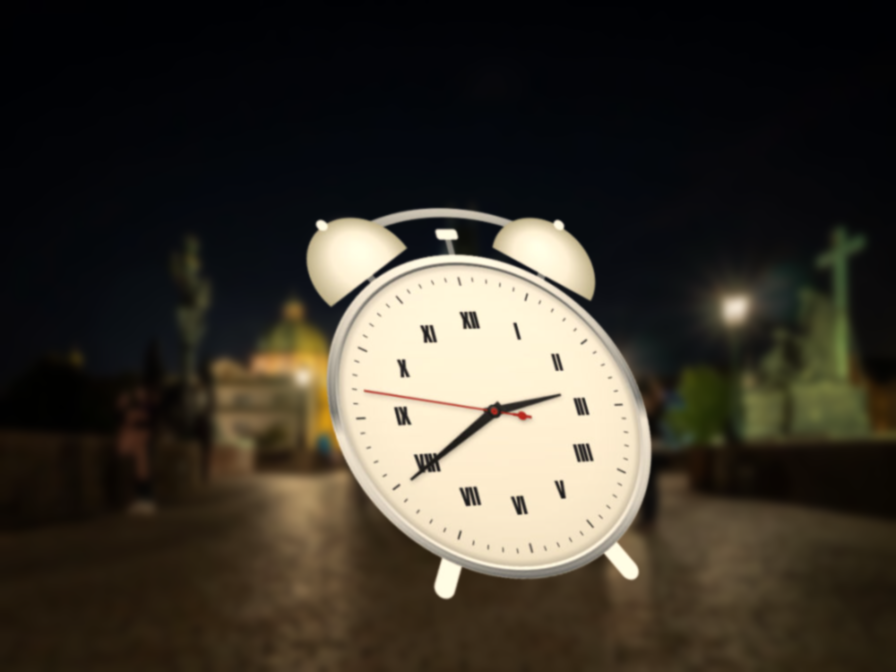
2:39:47
